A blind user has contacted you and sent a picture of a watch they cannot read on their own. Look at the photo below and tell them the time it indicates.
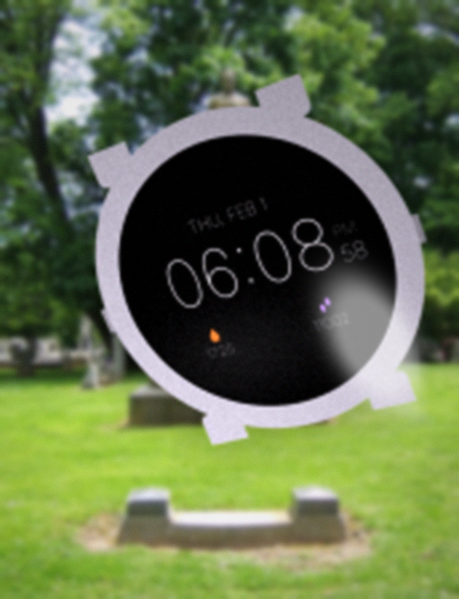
6:08:58
